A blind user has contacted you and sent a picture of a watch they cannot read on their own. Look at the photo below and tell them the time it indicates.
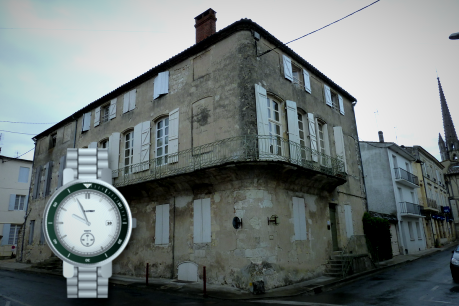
9:56
